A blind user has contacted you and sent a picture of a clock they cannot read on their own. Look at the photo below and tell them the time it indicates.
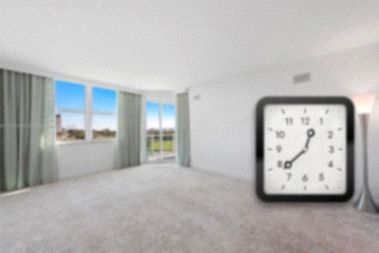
12:38
